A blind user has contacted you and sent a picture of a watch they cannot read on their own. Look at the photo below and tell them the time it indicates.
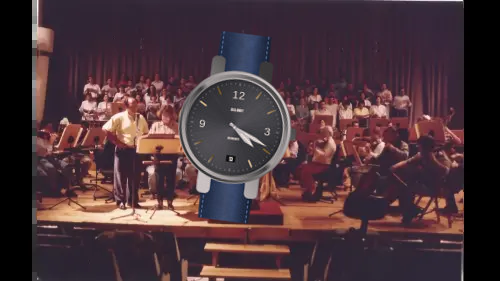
4:19
